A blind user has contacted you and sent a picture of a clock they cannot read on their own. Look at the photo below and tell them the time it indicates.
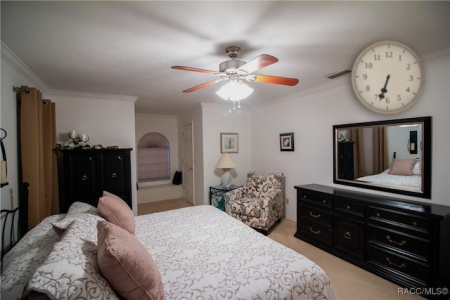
6:33
